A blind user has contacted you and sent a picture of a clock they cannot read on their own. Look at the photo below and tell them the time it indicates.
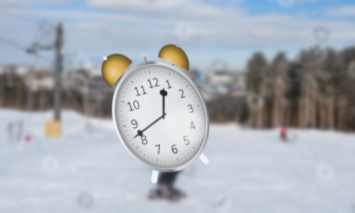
12:42
